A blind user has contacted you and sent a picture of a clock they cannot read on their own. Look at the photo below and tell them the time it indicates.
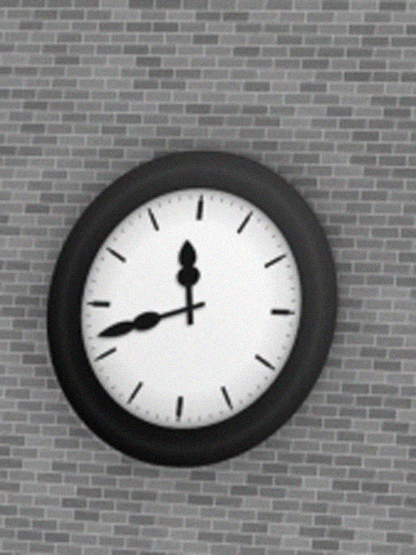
11:42
